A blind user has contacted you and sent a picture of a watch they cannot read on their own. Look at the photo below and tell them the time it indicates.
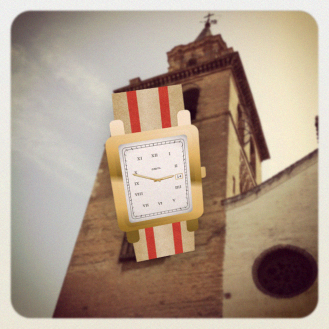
2:49
